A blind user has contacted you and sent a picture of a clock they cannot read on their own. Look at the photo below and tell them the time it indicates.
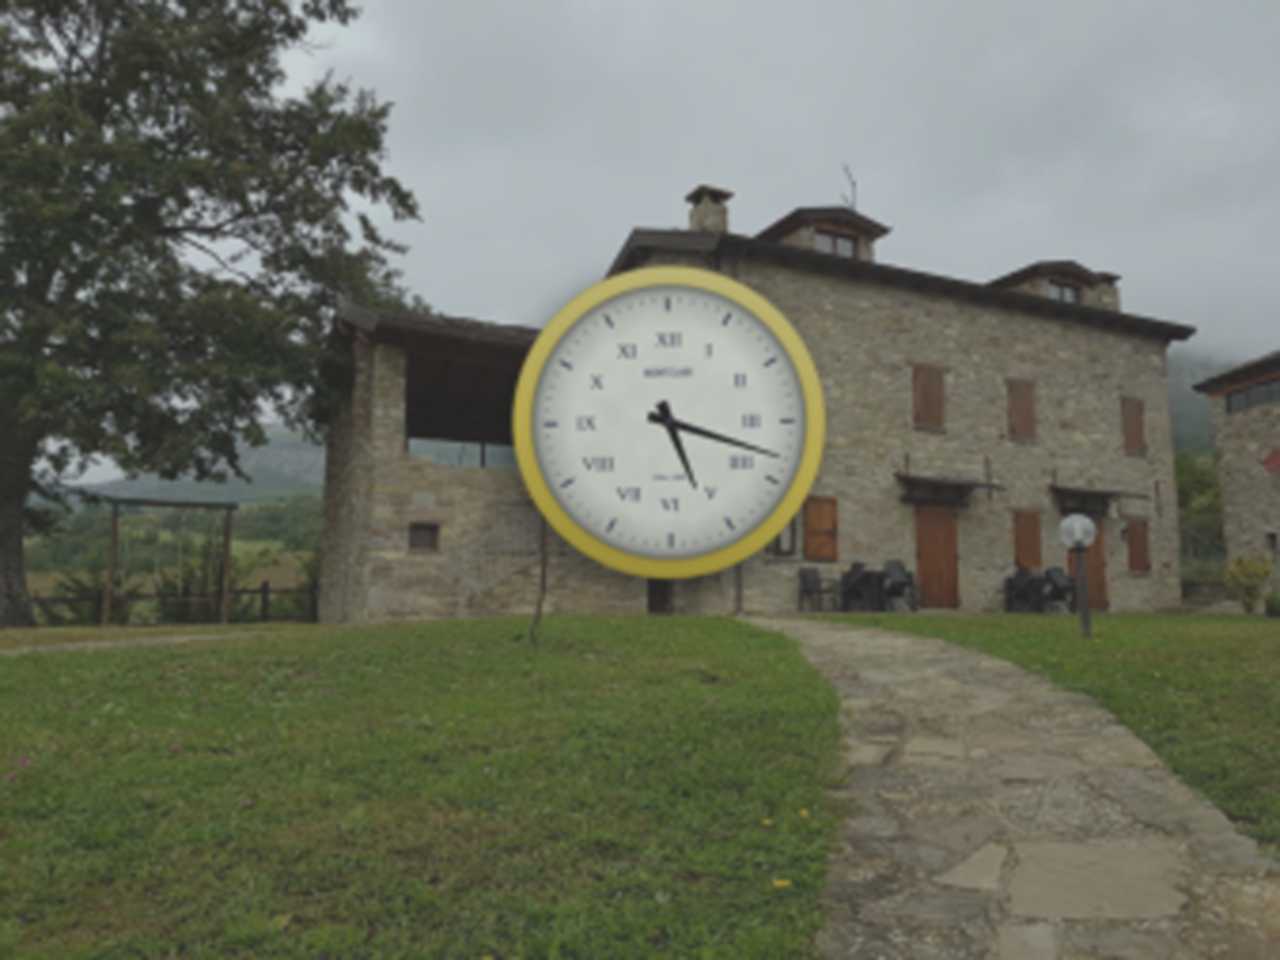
5:18
